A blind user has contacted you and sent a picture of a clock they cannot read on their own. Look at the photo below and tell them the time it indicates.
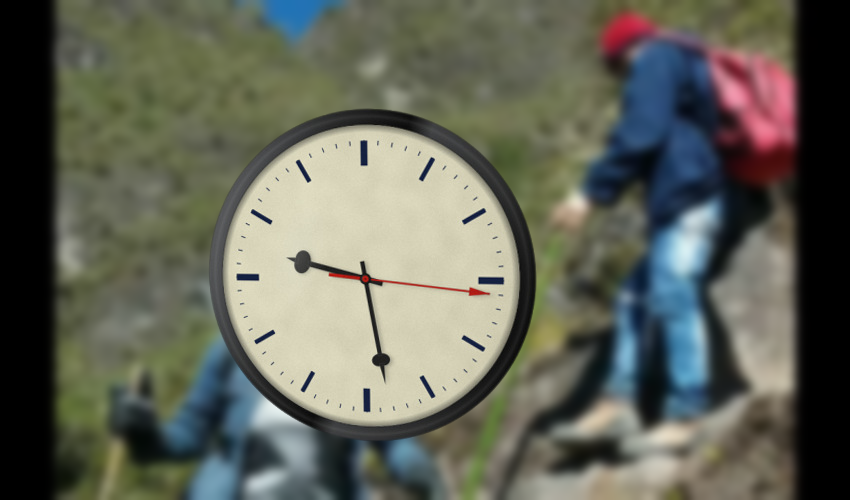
9:28:16
